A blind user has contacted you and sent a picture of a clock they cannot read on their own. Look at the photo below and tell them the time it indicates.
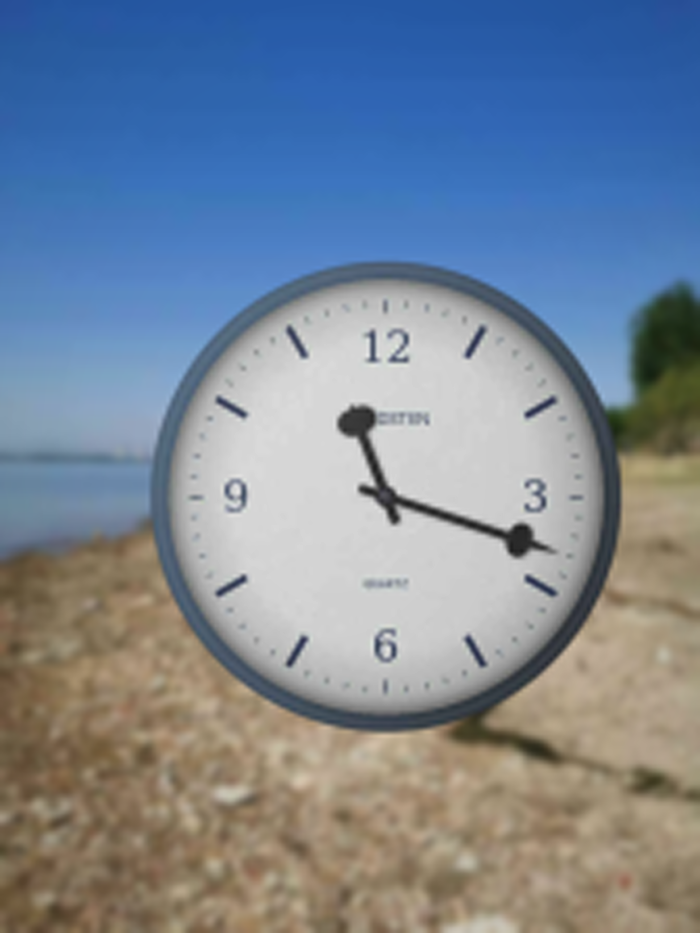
11:18
